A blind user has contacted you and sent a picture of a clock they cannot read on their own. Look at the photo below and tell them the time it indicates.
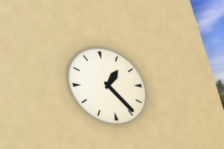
1:24
